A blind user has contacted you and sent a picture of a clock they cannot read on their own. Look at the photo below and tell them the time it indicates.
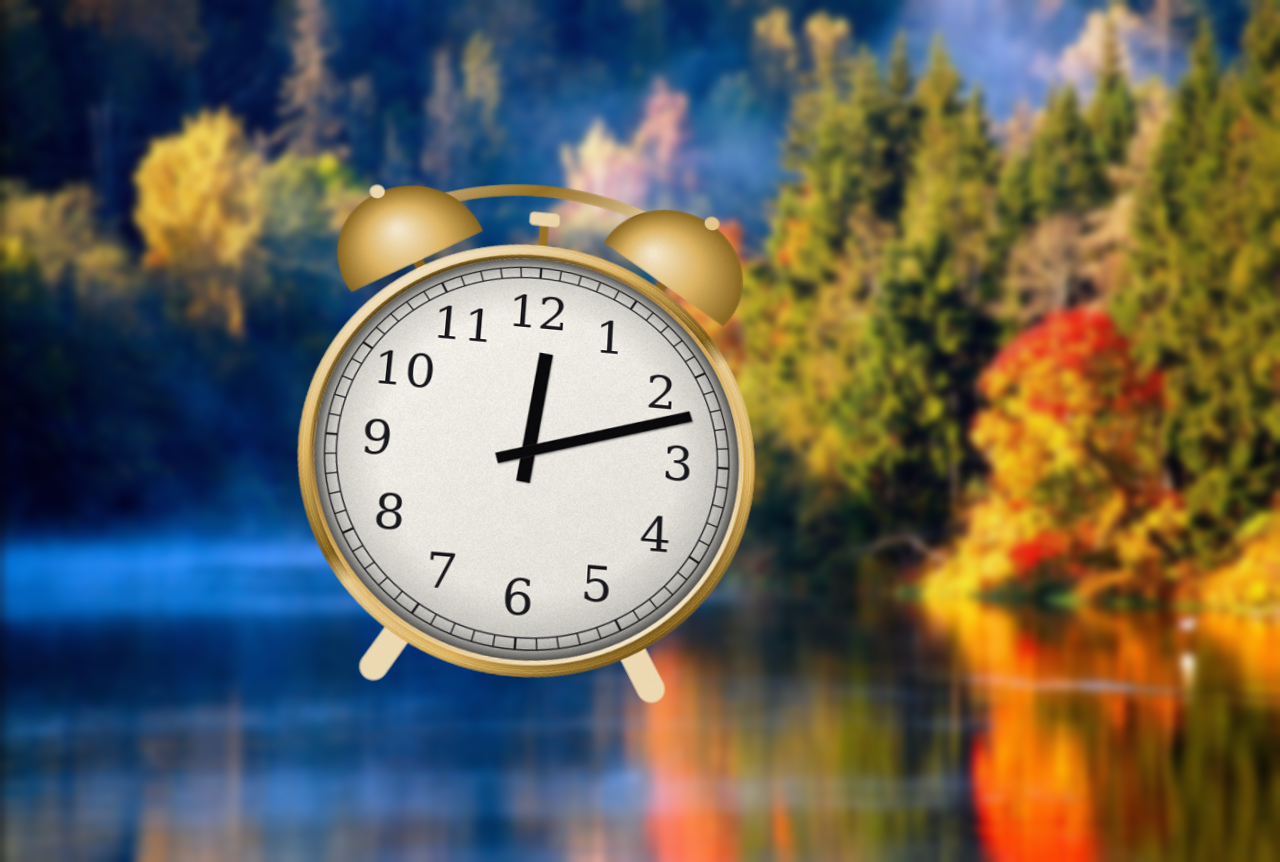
12:12
